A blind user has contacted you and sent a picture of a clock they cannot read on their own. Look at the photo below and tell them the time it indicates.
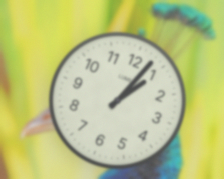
1:03
